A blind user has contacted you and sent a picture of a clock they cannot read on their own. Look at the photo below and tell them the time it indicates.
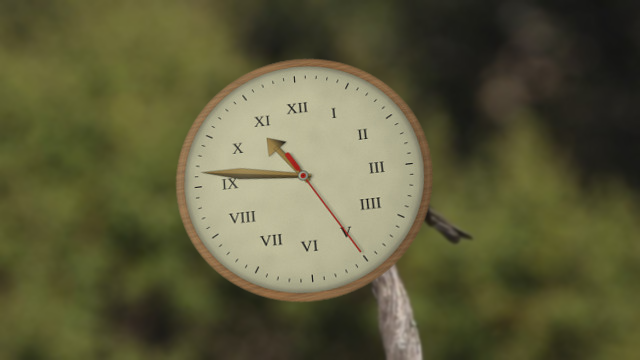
10:46:25
